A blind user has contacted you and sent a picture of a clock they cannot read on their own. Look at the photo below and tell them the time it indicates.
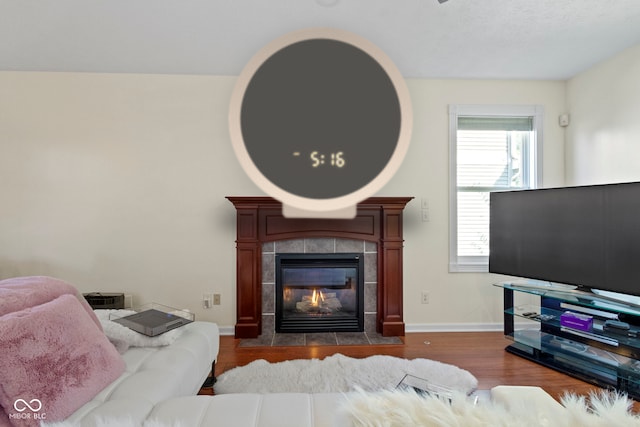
5:16
